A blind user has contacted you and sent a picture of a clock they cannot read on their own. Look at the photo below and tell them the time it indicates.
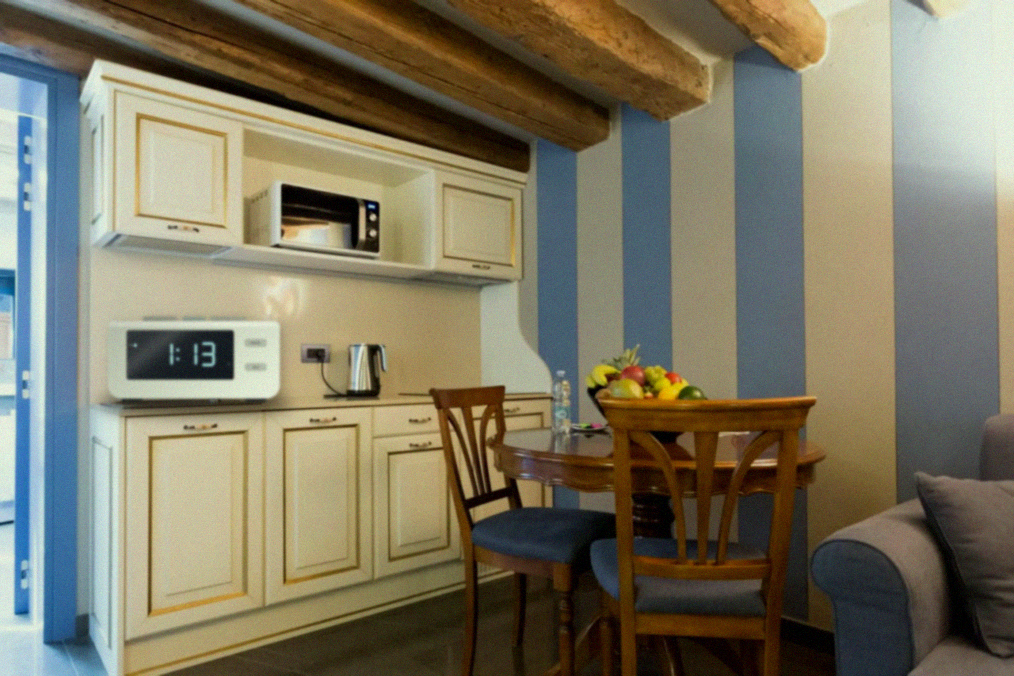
1:13
